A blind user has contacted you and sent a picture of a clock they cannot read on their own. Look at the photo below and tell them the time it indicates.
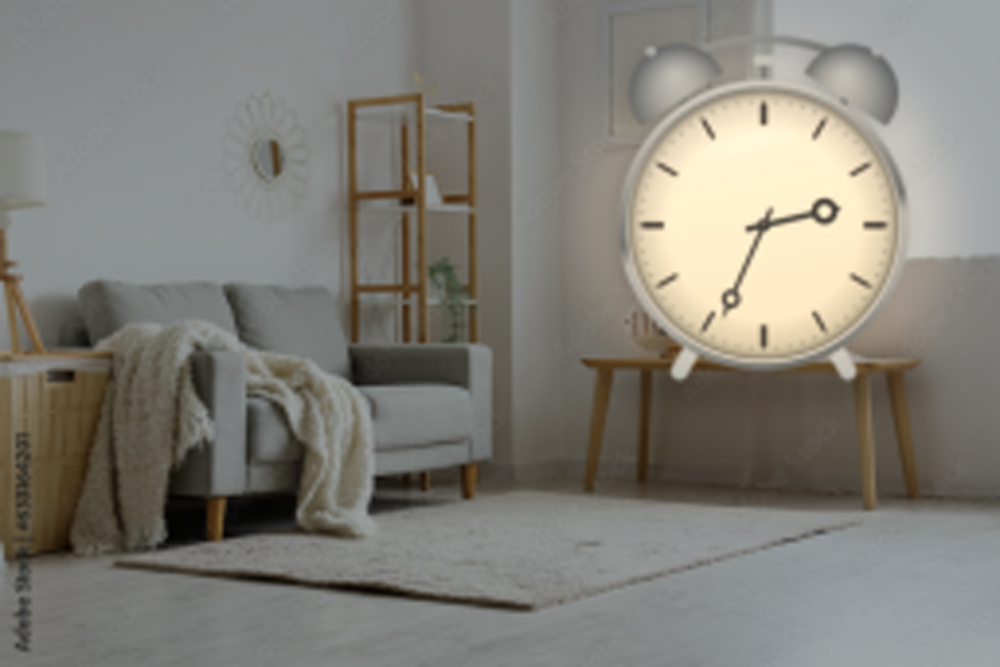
2:34
